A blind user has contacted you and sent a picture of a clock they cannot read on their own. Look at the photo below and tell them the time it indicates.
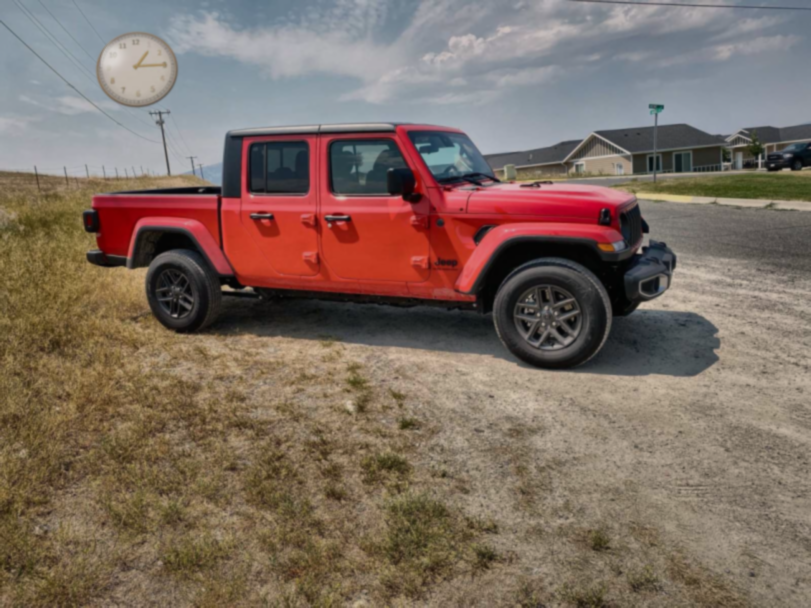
1:15
